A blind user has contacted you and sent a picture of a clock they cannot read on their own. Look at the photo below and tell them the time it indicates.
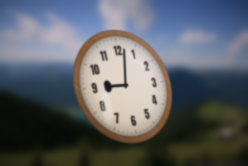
9:02
